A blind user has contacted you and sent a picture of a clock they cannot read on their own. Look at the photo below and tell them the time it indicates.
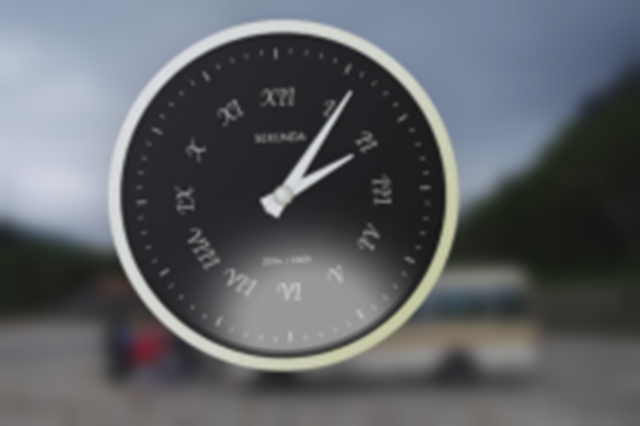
2:06
